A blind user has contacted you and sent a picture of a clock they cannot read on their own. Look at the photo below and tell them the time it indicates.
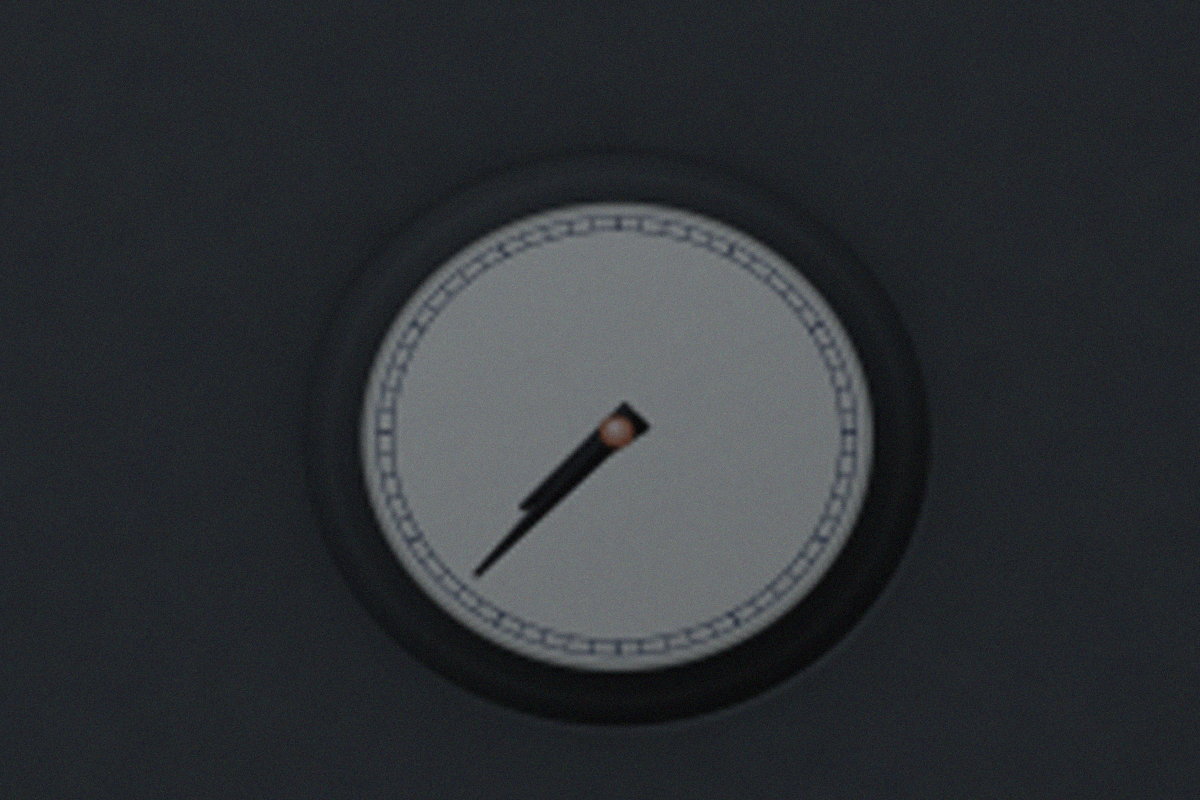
7:37
